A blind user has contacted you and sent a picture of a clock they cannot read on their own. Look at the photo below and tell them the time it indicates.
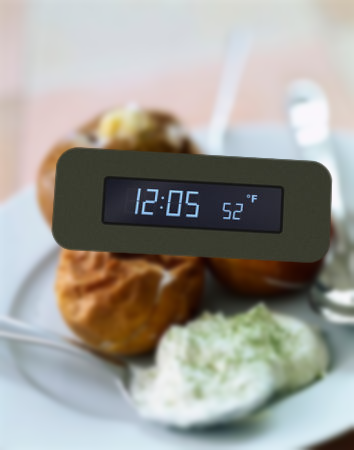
12:05
